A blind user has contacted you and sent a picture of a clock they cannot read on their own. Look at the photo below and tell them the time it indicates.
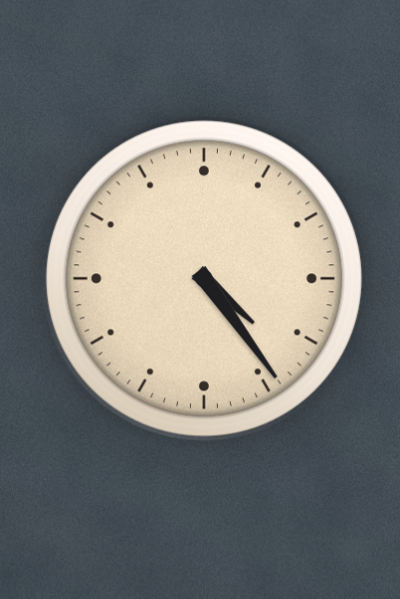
4:24
